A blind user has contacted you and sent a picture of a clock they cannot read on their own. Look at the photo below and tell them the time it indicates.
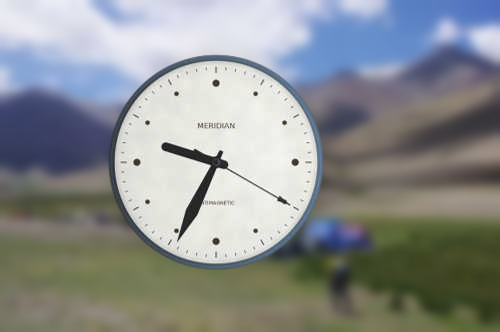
9:34:20
